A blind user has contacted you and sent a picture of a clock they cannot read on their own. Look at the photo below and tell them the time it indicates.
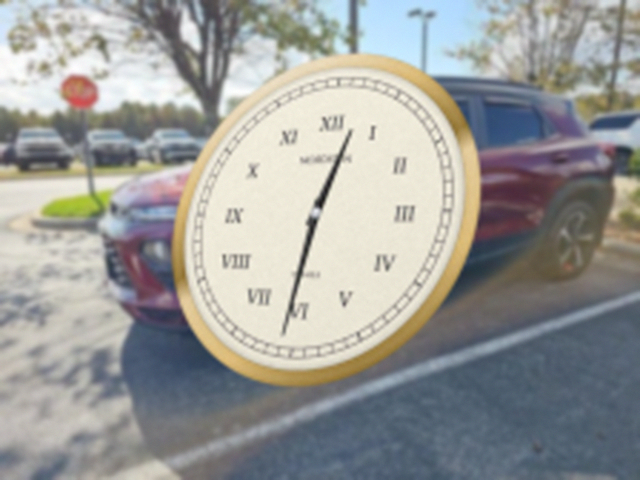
12:31
